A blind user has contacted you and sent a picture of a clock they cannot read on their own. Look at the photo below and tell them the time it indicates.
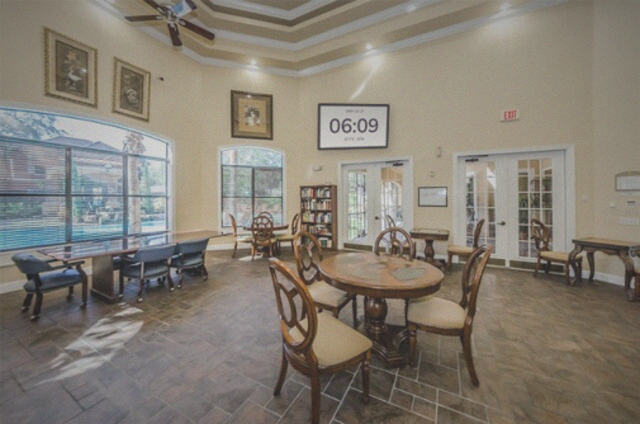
6:09
